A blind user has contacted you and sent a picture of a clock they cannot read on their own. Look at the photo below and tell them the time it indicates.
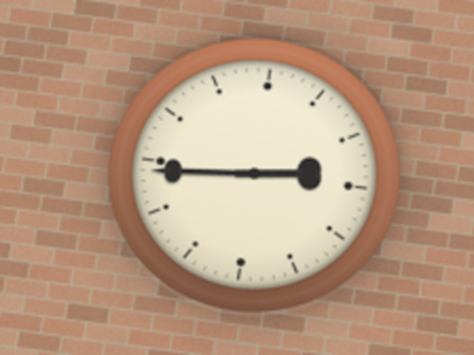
2:44
